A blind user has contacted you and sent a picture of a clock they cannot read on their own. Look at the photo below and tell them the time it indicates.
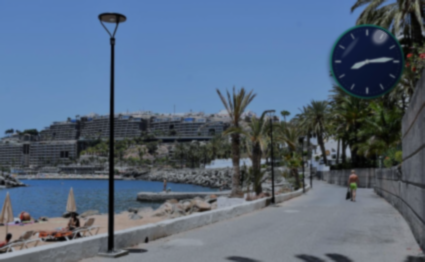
8:14
